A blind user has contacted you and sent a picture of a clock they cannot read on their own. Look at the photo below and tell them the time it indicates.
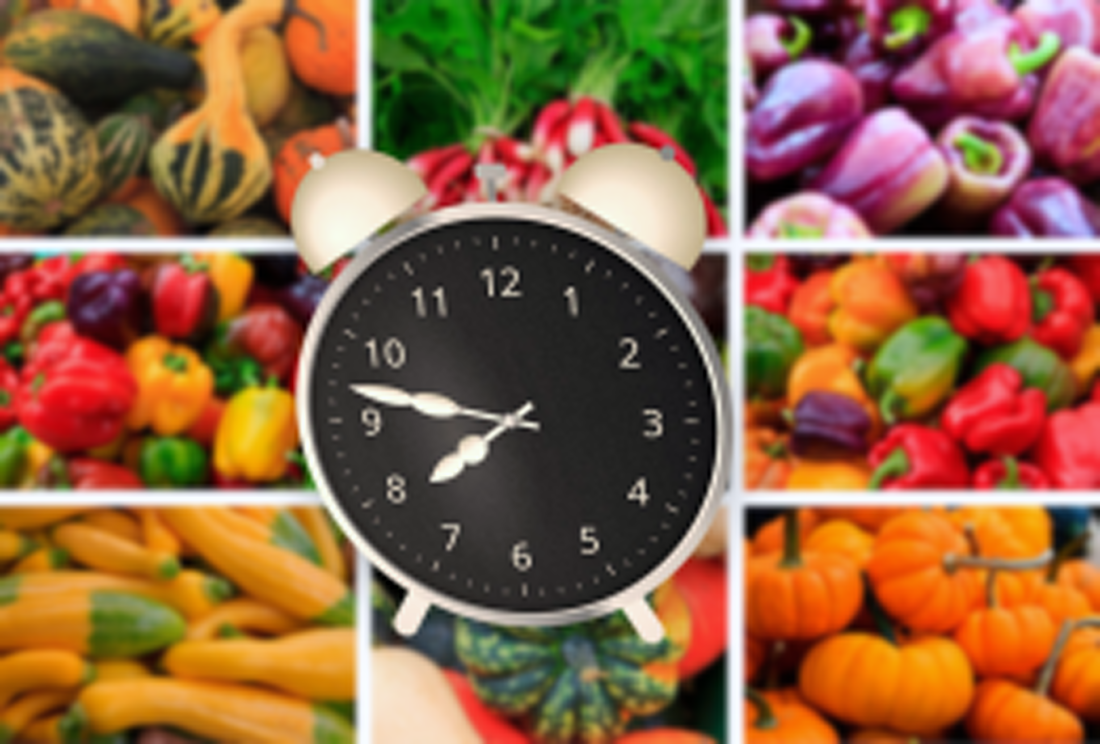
7:47
